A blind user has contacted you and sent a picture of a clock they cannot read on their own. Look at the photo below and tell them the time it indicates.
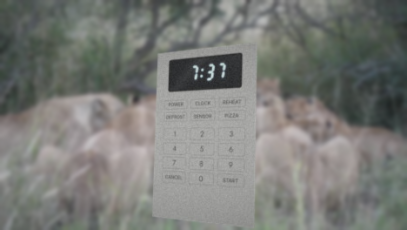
7:37
